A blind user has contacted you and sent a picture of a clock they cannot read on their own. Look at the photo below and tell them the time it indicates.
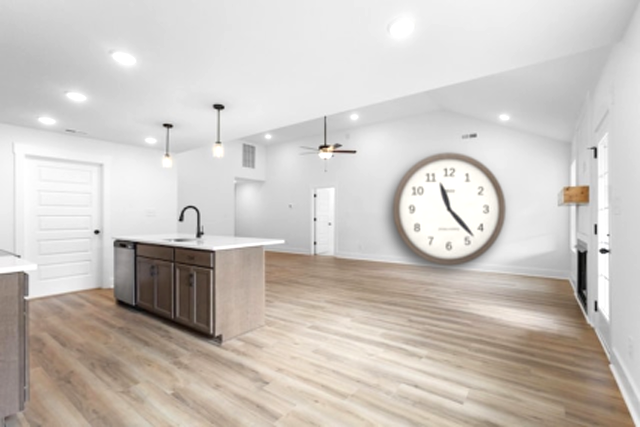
11:23
